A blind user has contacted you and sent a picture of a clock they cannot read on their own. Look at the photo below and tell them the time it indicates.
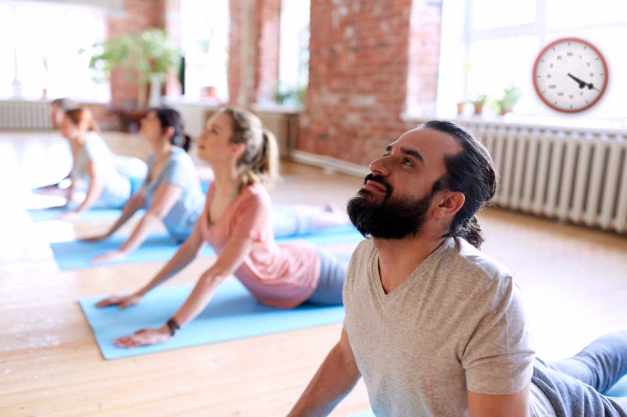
4:20
